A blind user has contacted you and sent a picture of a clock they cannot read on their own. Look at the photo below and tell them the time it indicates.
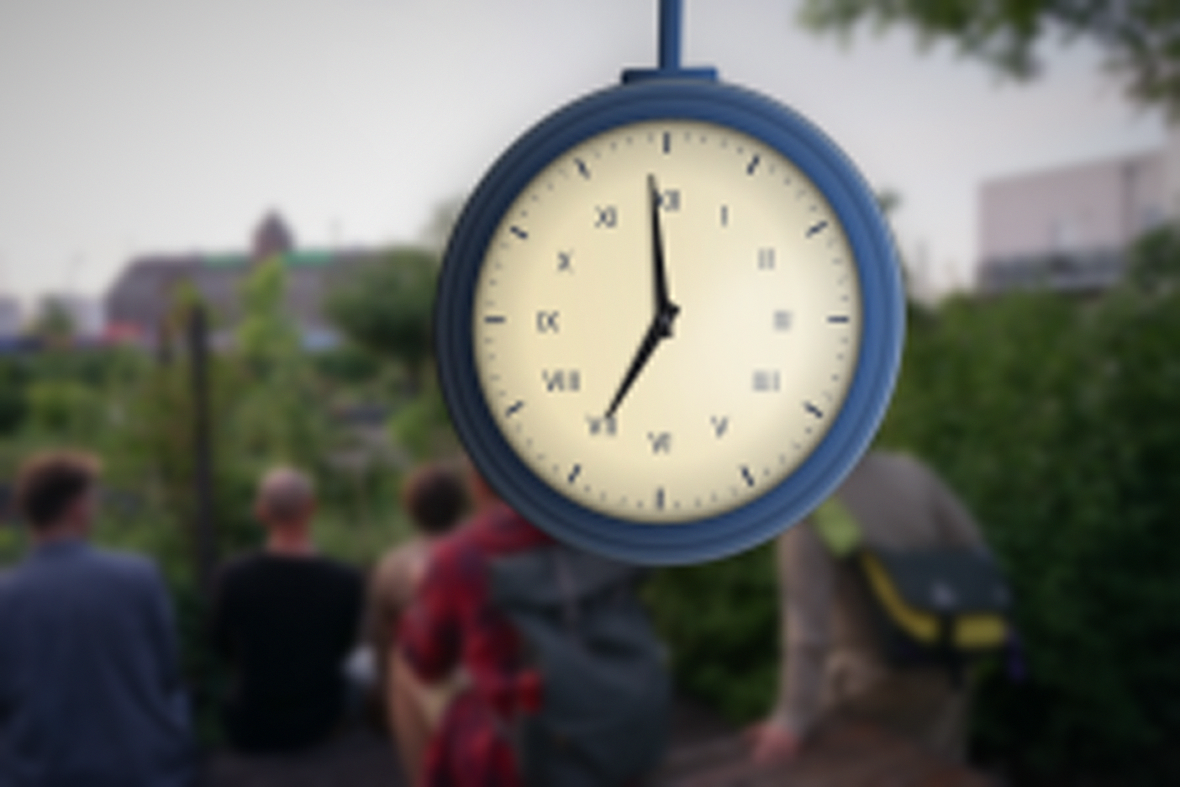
6:59
